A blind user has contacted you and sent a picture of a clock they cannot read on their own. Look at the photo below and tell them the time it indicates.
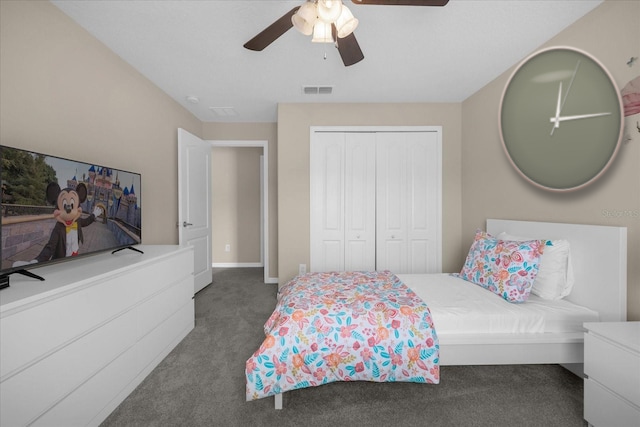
12:14:04
